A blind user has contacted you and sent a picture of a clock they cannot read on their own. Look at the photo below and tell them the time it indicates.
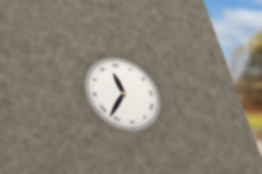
11:37
